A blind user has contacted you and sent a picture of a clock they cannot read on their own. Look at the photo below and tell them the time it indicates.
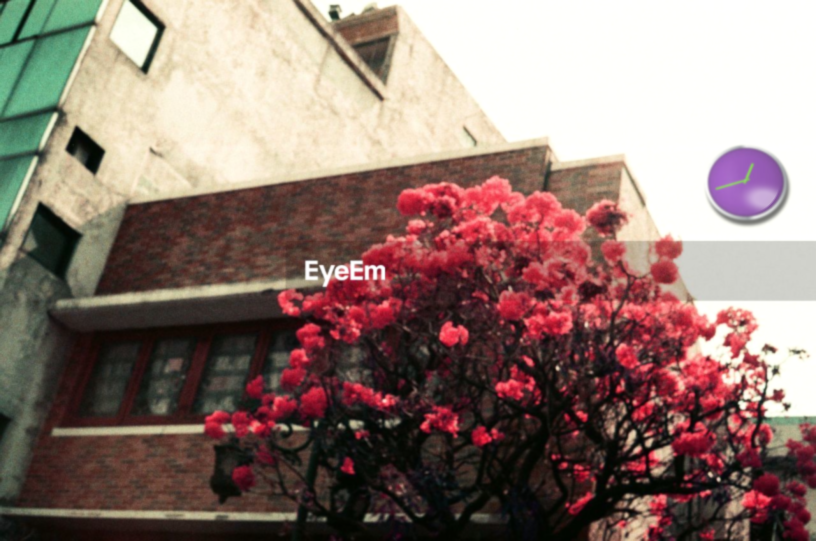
12:42
